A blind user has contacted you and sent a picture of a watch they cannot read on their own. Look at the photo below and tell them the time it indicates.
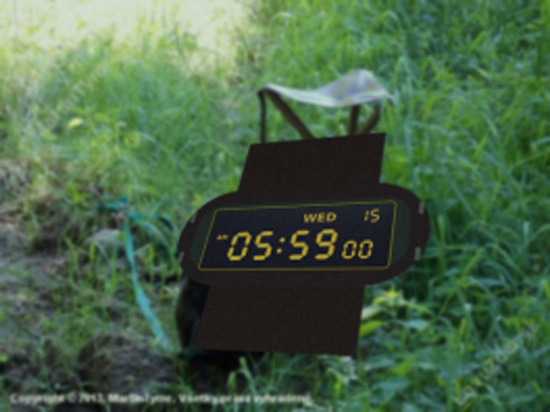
5:59:00
